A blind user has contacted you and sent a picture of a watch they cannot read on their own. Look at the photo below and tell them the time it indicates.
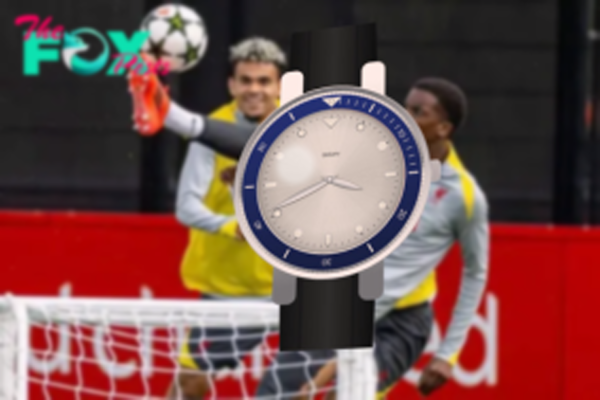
3:41
